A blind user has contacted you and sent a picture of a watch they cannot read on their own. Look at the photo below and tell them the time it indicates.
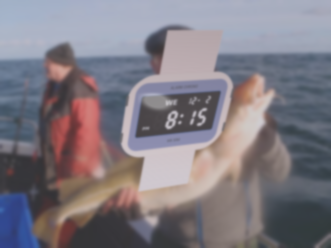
8:15
